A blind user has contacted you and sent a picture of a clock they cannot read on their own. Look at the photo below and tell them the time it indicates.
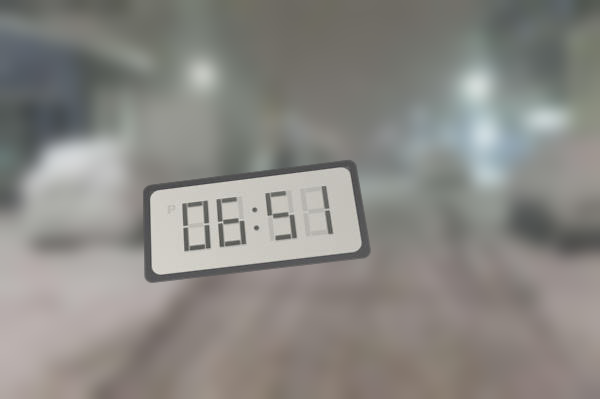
6:51
